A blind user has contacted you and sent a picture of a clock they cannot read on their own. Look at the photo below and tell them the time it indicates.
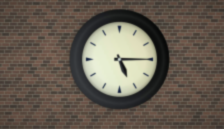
5:15
